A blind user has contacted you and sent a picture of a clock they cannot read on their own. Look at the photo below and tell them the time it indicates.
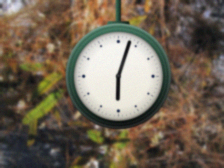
6:03
